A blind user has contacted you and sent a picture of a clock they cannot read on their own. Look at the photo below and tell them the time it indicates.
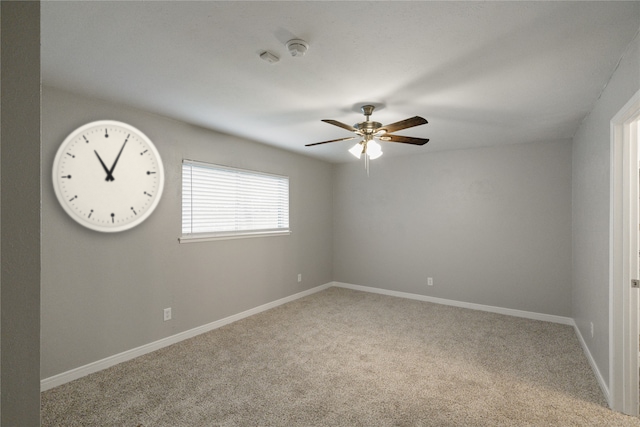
11:05
